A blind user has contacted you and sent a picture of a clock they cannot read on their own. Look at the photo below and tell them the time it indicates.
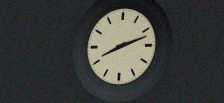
8:12
